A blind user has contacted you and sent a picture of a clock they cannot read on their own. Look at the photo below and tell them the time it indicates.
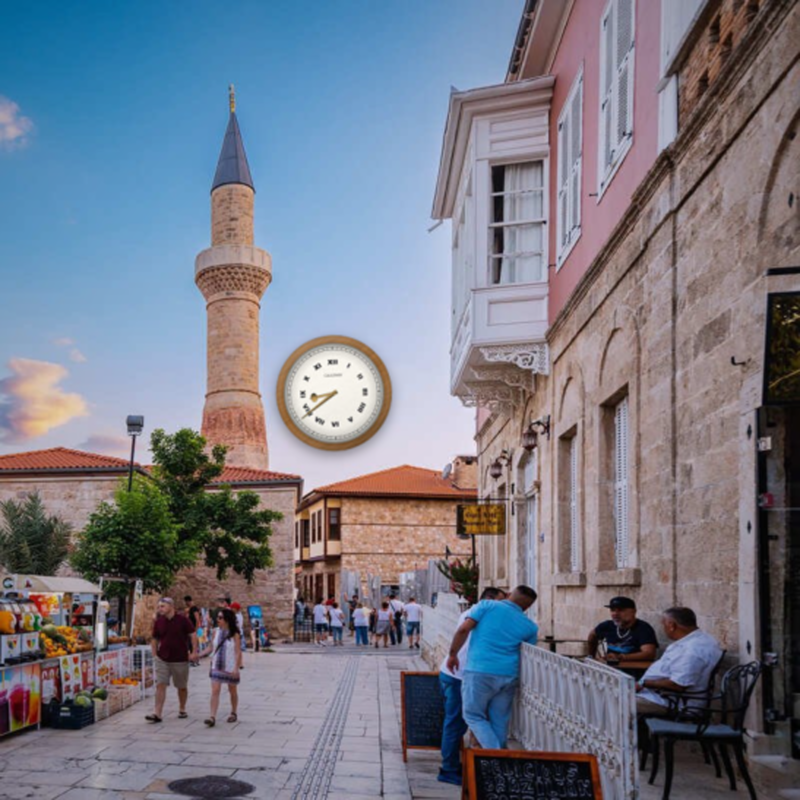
8:39
